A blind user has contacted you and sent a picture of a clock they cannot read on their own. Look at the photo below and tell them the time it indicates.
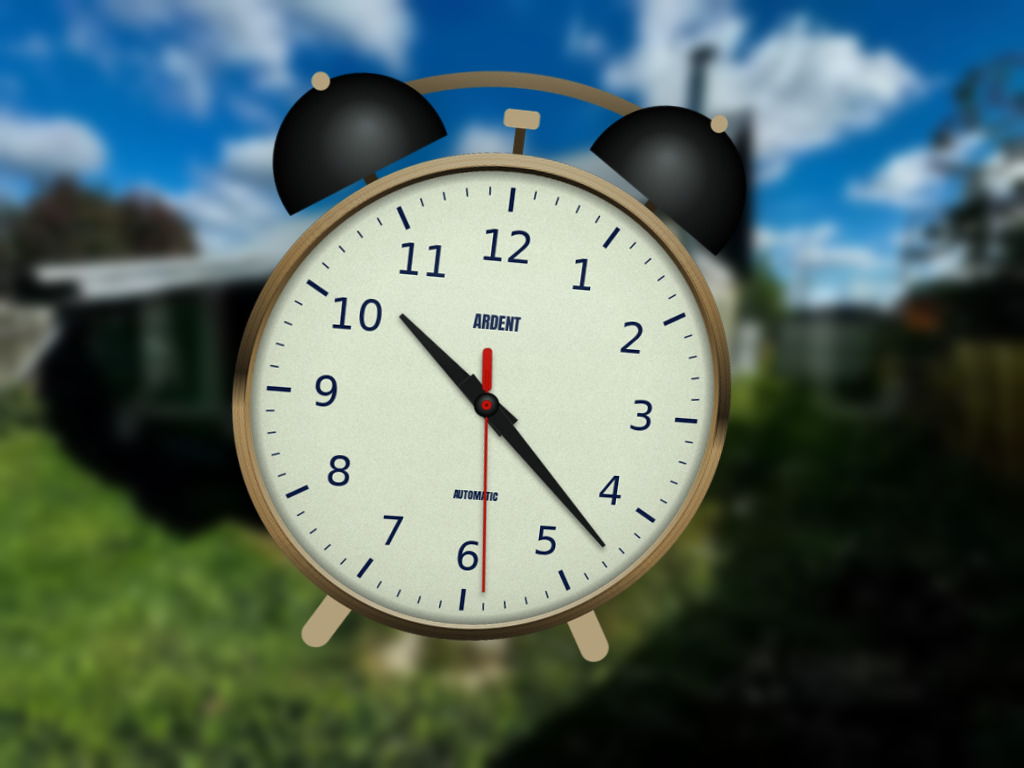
10:22:29
